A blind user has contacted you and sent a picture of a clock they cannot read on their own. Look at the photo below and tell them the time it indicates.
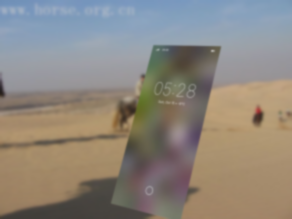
5:28
